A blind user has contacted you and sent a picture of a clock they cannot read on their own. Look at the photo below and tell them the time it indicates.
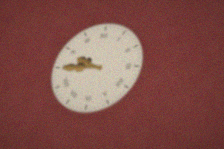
9:45
